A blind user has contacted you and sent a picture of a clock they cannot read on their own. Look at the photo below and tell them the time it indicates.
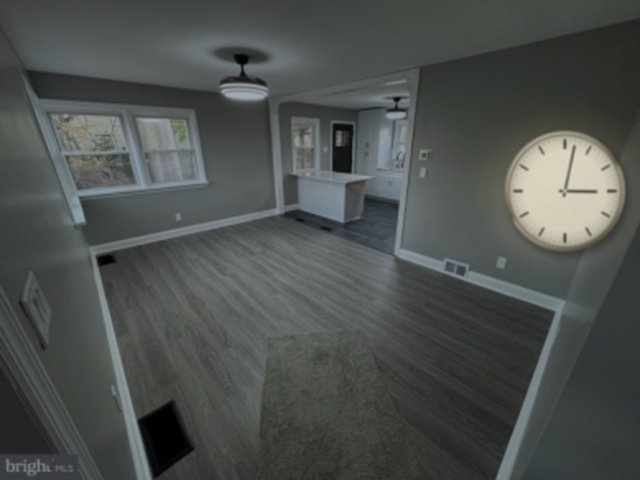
3:02
